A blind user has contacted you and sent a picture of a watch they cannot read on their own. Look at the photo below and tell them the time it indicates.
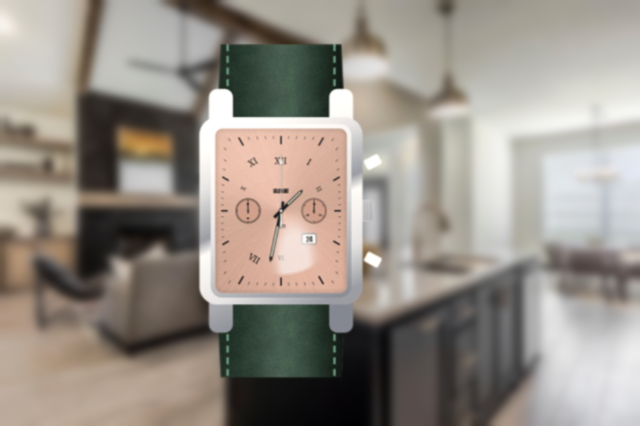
1:32
